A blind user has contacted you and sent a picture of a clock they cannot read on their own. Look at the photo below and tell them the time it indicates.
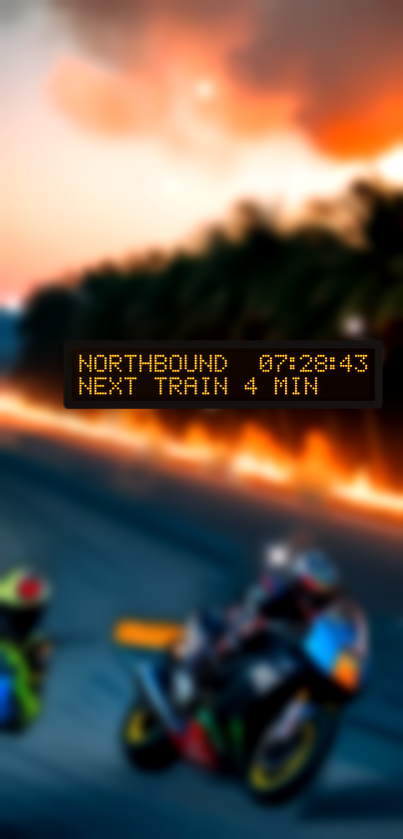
7:28:43
